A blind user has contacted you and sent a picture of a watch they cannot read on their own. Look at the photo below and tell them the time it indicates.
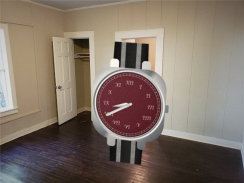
8:40
